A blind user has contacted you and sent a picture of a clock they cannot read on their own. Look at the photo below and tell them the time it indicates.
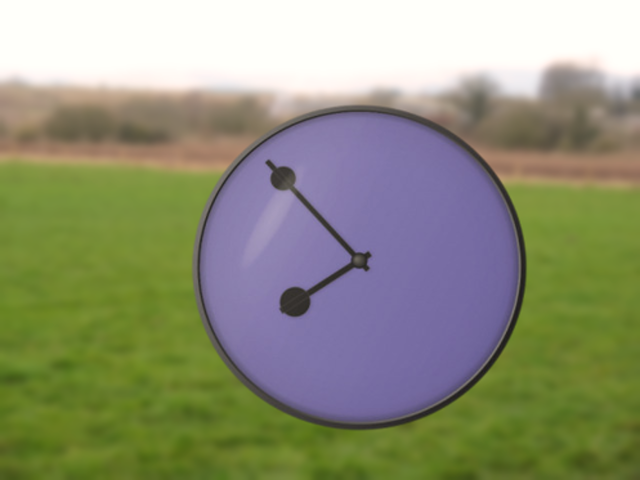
7:53
